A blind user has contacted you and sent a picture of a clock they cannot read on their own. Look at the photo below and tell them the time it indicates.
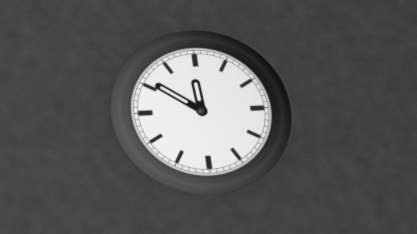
11:51
